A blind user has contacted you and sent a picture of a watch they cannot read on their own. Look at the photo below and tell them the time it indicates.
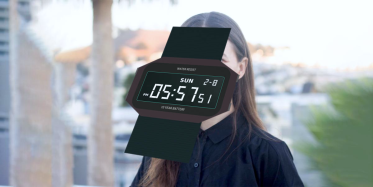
5:57:51
